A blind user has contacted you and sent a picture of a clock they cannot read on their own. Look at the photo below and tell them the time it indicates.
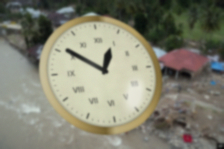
12:51
